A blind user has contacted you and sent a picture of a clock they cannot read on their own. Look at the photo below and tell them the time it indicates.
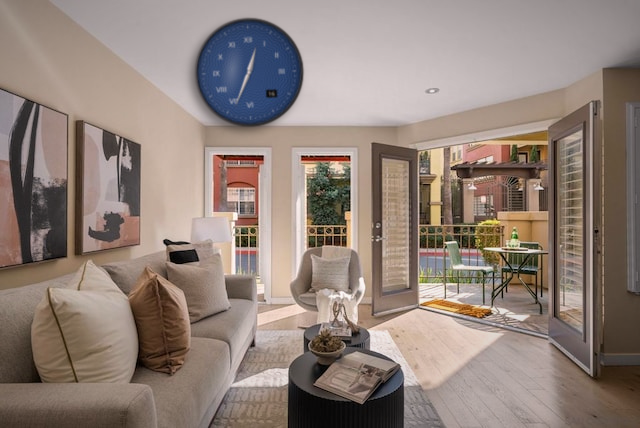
12:34
